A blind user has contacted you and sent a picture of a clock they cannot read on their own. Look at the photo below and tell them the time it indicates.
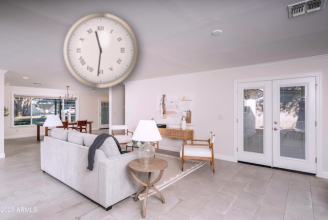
11:31
